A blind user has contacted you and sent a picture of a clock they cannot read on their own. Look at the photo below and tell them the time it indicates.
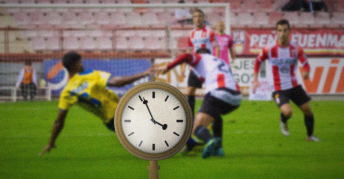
3:56
